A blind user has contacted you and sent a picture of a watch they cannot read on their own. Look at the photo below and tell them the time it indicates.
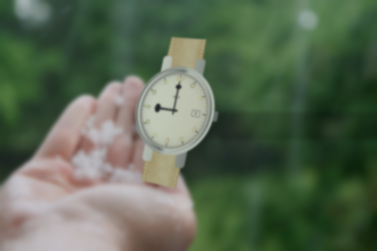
9:00
